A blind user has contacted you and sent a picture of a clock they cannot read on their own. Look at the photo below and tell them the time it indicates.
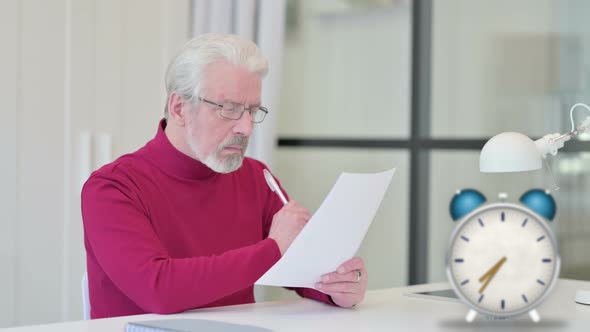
7:36
